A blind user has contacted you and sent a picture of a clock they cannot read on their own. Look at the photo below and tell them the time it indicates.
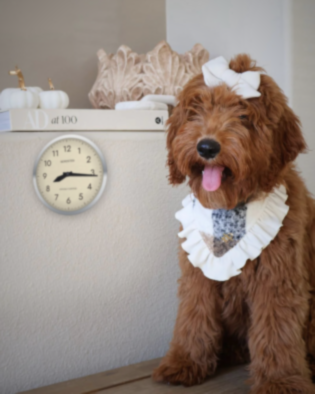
8:16
